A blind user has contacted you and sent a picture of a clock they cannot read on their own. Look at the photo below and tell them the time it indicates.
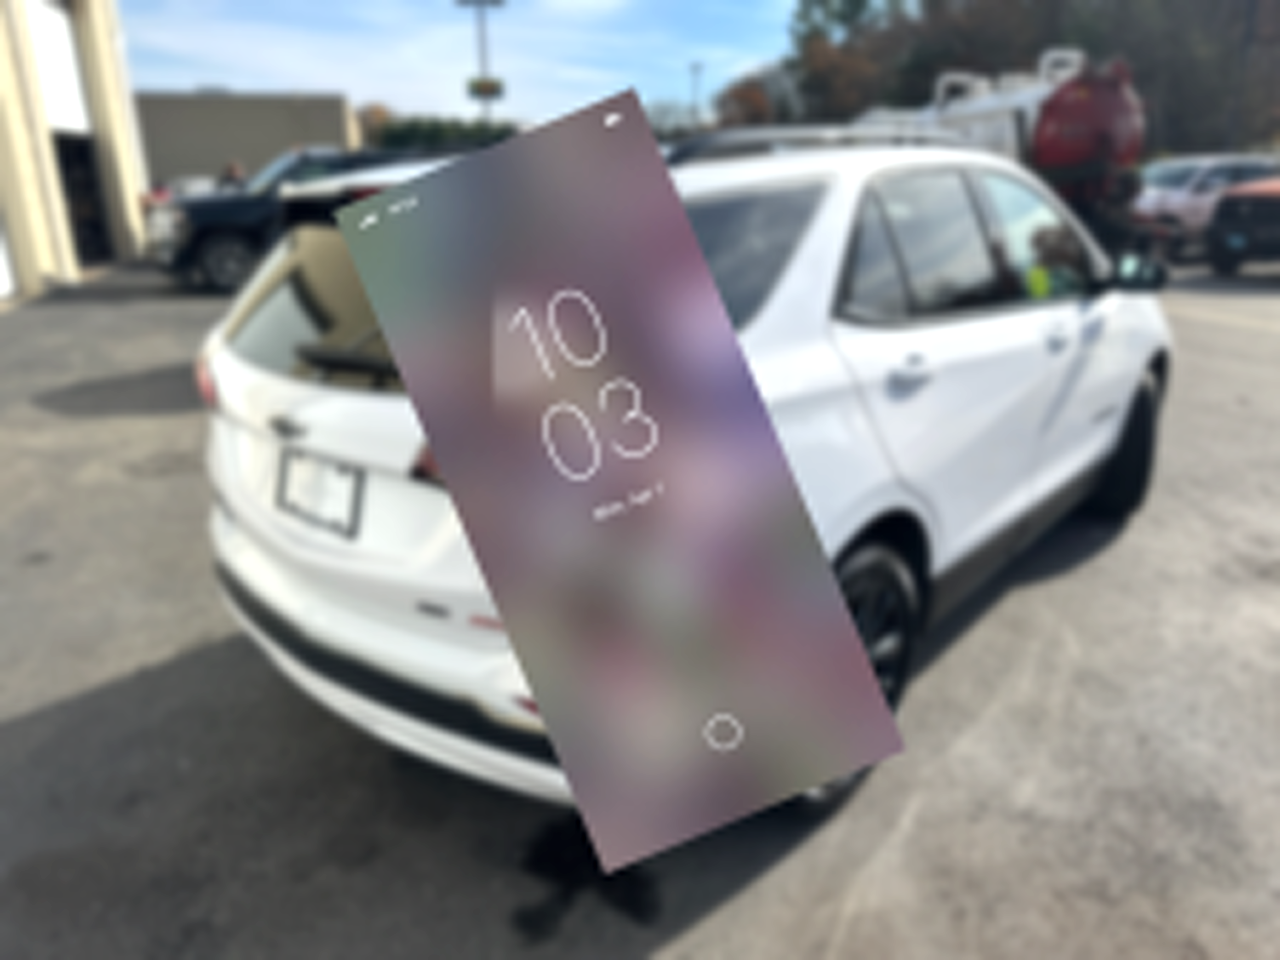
10:03
